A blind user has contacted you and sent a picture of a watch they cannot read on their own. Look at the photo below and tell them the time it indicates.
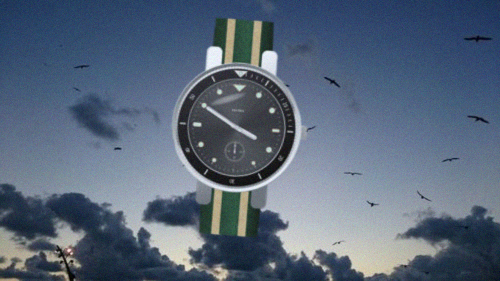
3:50
